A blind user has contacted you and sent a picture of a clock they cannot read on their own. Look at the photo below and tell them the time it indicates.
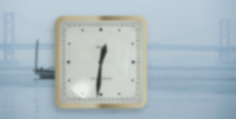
12:31
